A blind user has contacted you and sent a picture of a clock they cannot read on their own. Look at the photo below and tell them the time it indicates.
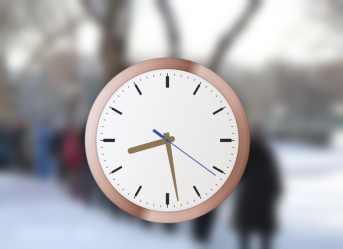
8:28:21
